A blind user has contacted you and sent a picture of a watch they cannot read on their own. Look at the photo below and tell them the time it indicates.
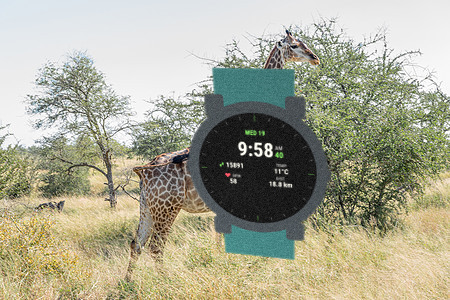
9:58:40
